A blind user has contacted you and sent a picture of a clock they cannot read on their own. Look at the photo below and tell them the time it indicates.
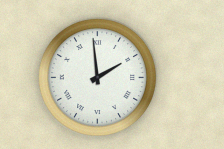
1:59
